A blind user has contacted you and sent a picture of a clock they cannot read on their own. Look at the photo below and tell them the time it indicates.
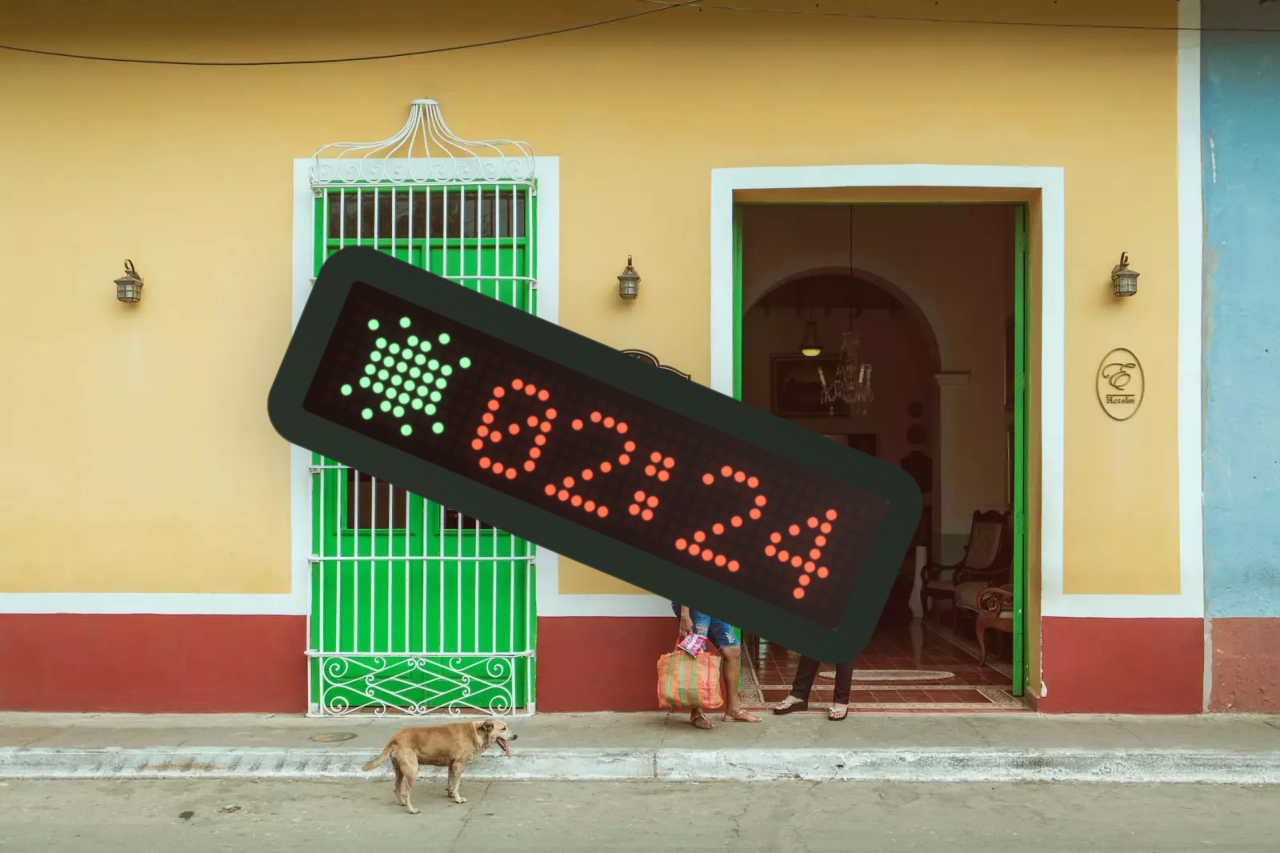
2:24
